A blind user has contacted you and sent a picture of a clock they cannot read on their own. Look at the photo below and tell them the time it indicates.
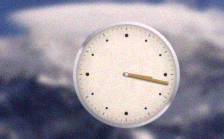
3:17
